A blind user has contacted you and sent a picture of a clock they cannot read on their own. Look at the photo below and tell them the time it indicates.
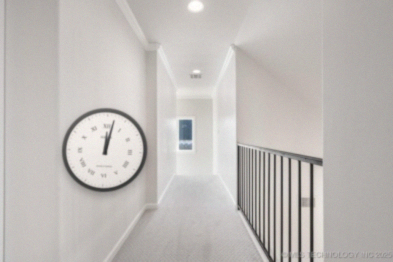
12:02
